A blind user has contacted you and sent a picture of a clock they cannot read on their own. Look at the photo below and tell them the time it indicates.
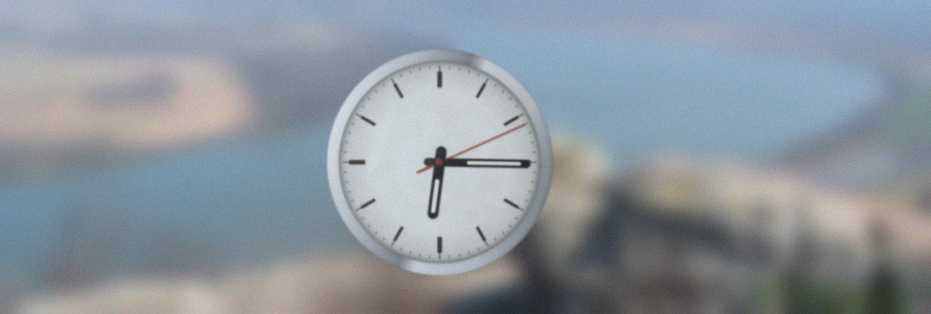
6:15:11
